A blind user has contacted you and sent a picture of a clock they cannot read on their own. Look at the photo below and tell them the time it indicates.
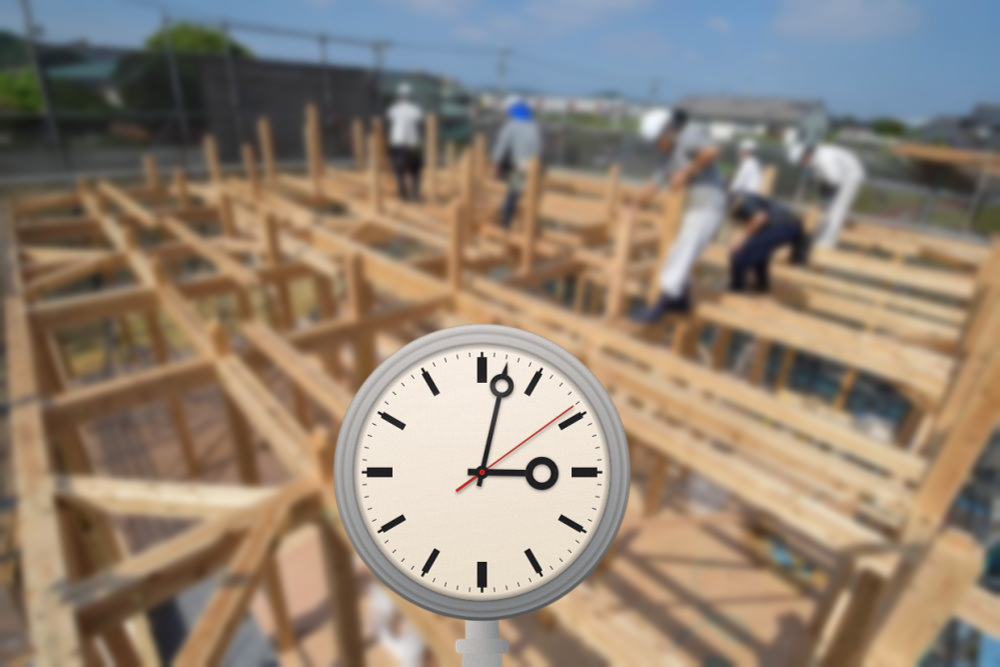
3:02:09
